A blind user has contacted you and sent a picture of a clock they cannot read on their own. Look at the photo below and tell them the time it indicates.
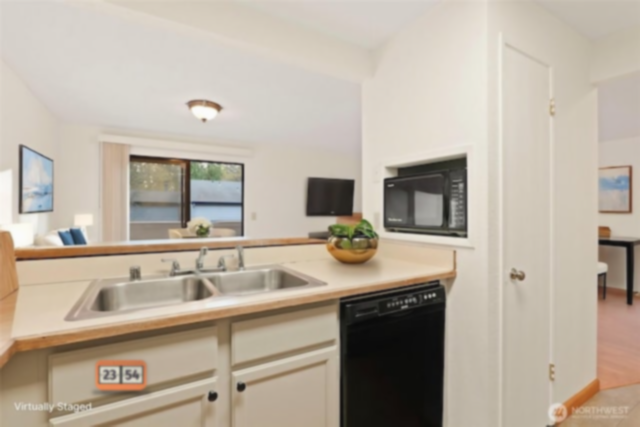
23:54
